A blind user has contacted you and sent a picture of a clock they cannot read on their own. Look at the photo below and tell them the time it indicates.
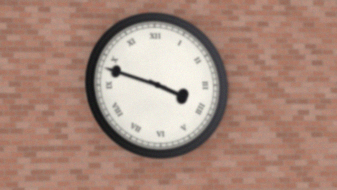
3:48
